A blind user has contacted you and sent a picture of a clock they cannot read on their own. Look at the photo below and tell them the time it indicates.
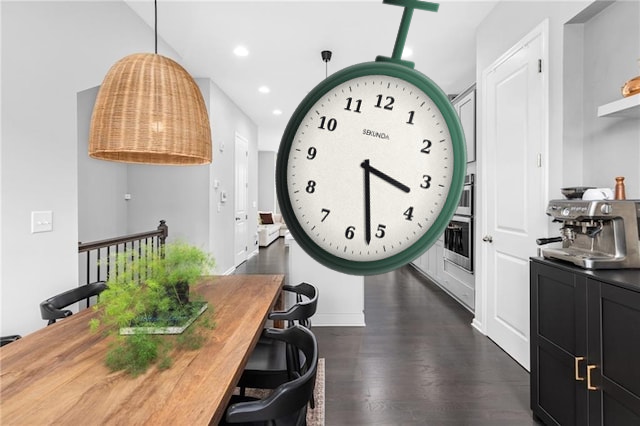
3:27
